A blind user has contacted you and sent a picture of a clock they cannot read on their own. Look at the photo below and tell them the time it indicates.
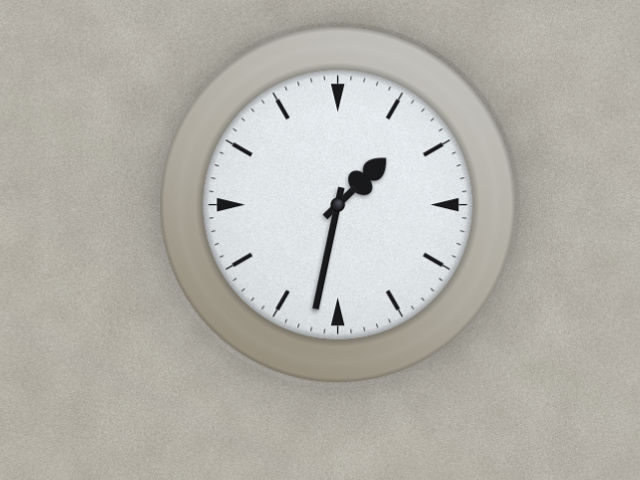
1:32
